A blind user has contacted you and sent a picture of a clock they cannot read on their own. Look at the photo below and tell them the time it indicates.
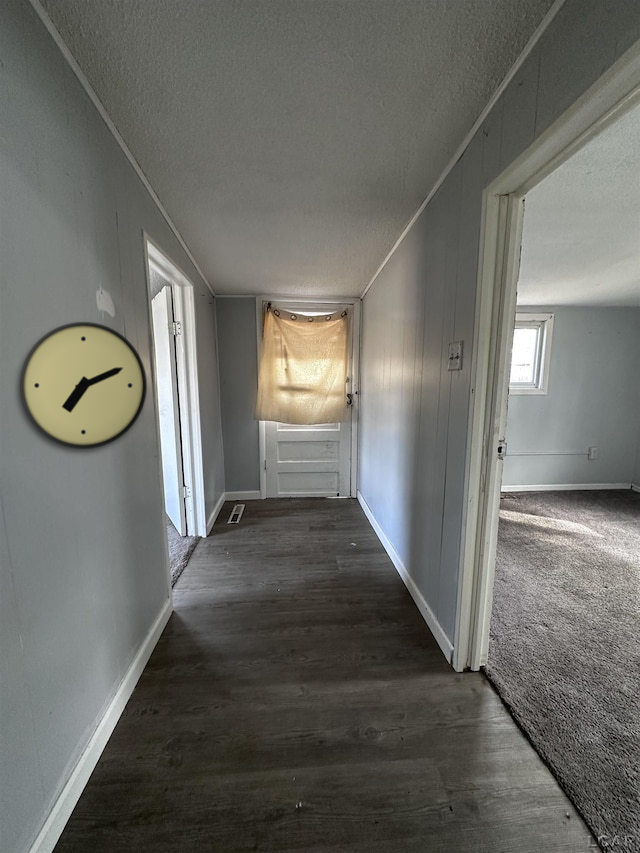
7:11
